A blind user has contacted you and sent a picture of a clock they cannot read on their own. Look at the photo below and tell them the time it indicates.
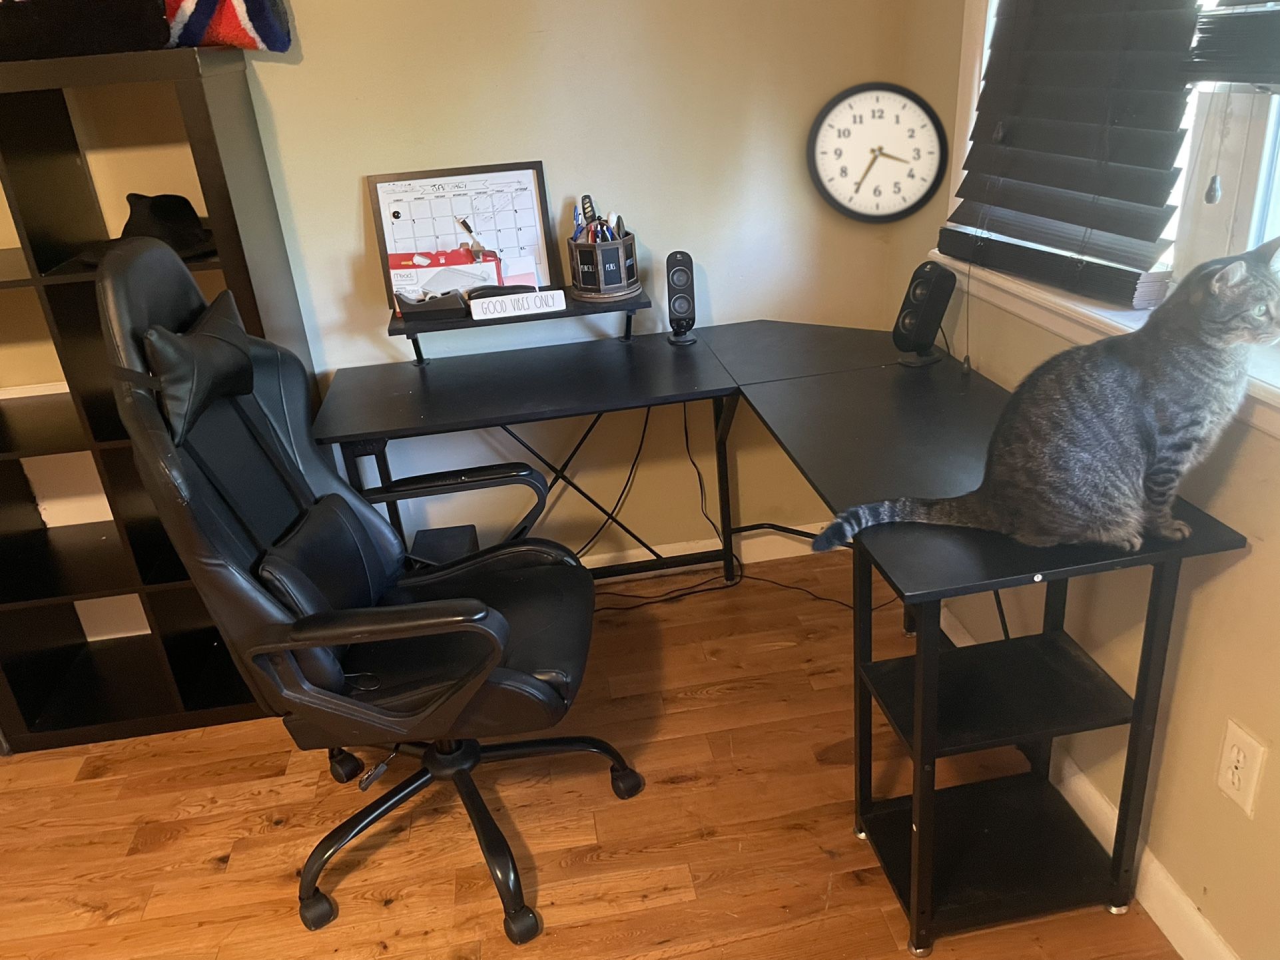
3:35
